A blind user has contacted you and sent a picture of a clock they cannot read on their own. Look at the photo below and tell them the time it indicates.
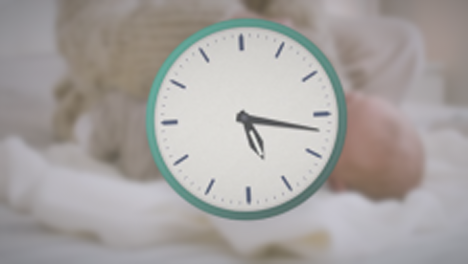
5:17
